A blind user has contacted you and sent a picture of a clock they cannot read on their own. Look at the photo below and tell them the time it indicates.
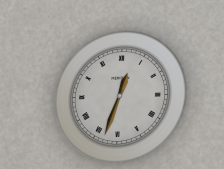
12:33
